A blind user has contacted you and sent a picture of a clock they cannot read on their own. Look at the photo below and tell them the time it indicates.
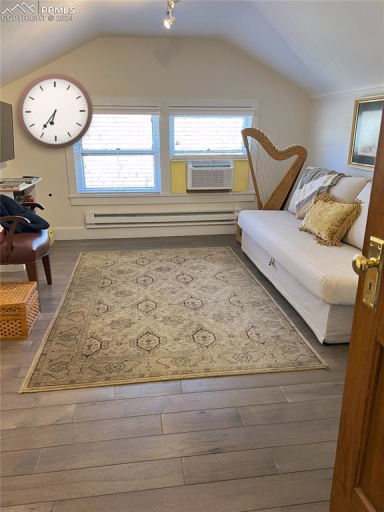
6:36
